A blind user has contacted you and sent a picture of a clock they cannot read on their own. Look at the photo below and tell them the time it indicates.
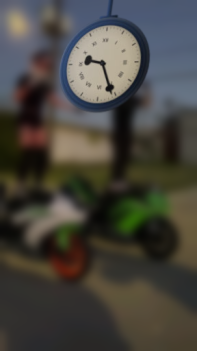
9:26
